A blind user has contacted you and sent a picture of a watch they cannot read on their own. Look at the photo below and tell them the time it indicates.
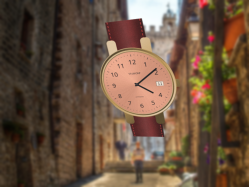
4:09
